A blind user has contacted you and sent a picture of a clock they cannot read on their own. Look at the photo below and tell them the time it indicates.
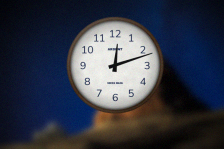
12:12
